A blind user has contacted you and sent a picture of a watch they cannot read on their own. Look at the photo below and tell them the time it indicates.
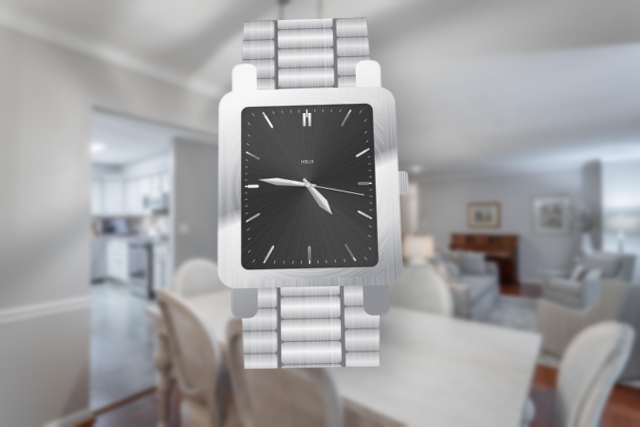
4:46:17
